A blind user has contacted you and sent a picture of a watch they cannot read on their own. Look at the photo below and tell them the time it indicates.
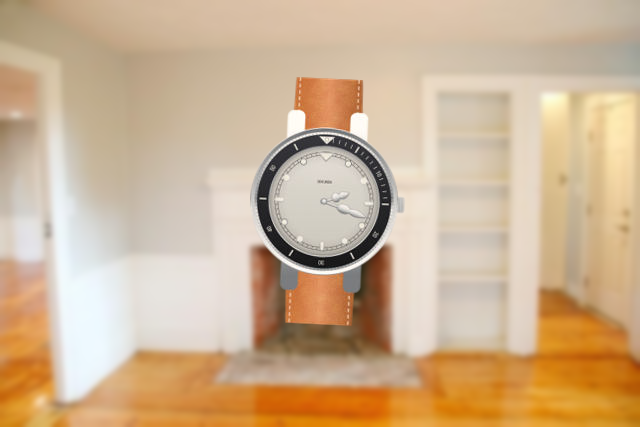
2:18
